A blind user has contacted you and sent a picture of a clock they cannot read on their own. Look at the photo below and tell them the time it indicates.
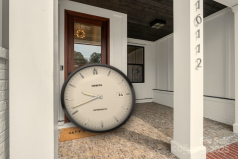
9:42
